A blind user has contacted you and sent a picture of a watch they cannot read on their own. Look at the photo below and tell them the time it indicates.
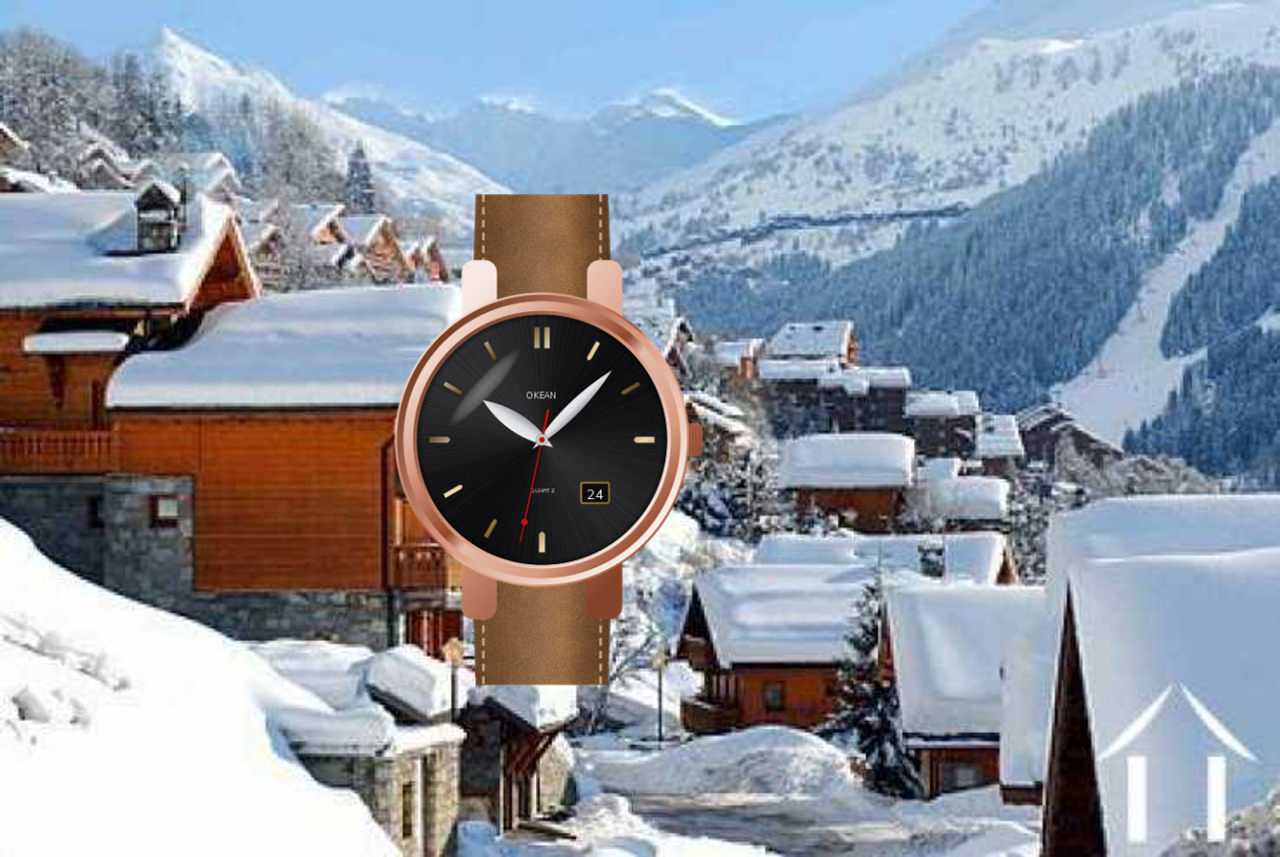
10:07:32
